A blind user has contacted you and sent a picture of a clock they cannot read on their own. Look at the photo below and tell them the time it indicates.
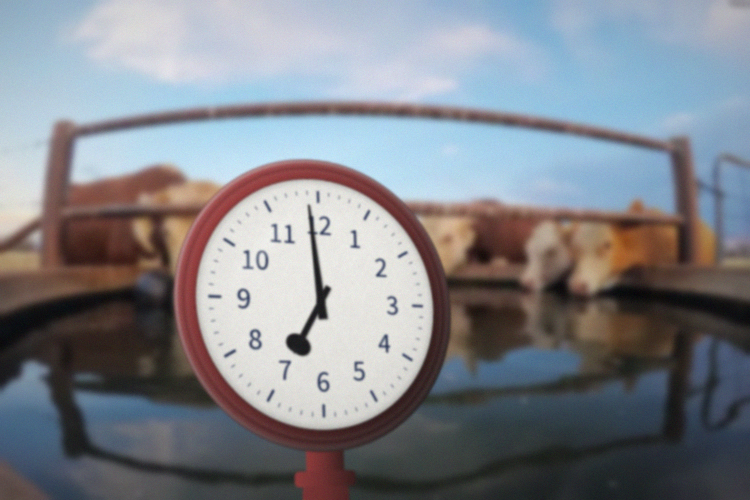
6:59
